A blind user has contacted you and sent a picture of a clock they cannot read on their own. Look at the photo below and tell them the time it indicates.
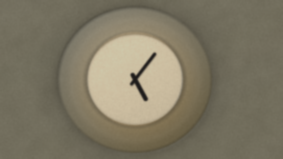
5:06
